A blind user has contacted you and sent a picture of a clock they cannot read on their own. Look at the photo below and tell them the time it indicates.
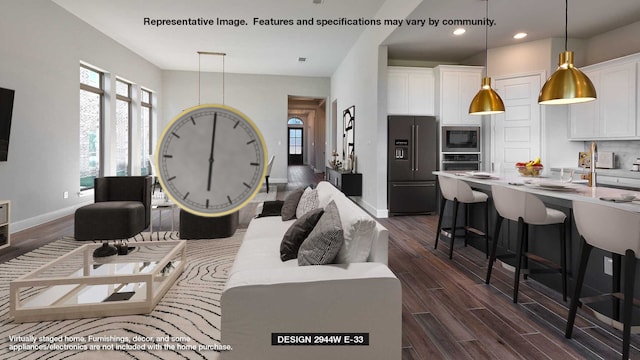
6:00
